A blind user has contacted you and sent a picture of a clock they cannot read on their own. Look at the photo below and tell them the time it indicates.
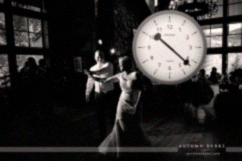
10:22
